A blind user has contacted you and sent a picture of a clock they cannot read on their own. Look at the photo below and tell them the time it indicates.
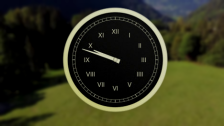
9:48
